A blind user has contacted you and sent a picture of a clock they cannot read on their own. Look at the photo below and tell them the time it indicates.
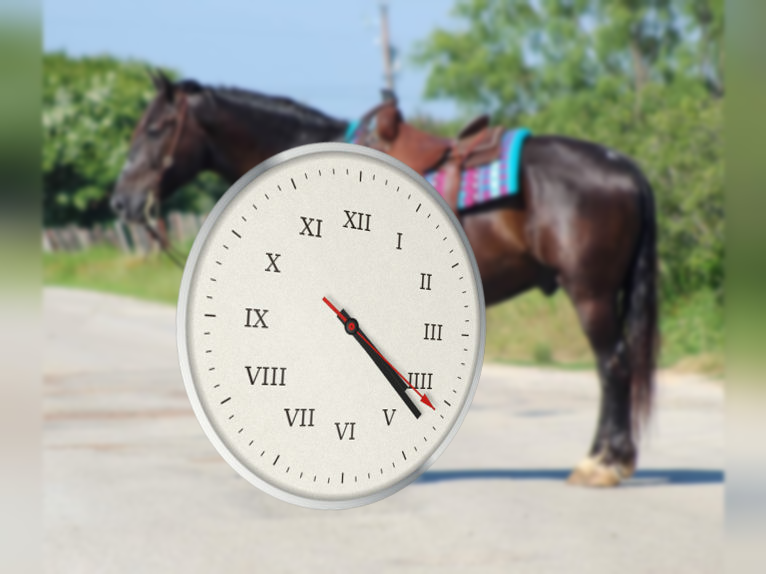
4:22:21
